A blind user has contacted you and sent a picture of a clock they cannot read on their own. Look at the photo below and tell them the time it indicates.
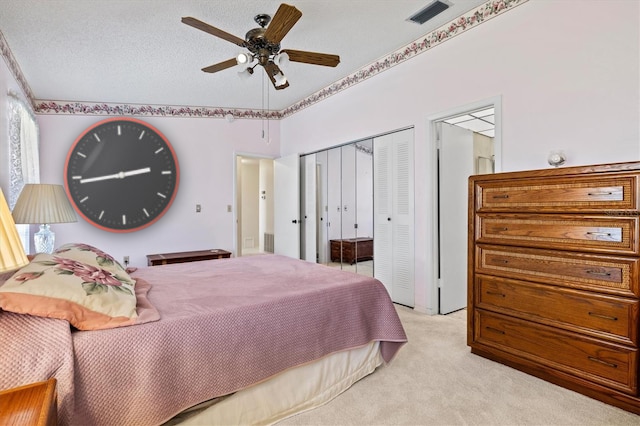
2:44
